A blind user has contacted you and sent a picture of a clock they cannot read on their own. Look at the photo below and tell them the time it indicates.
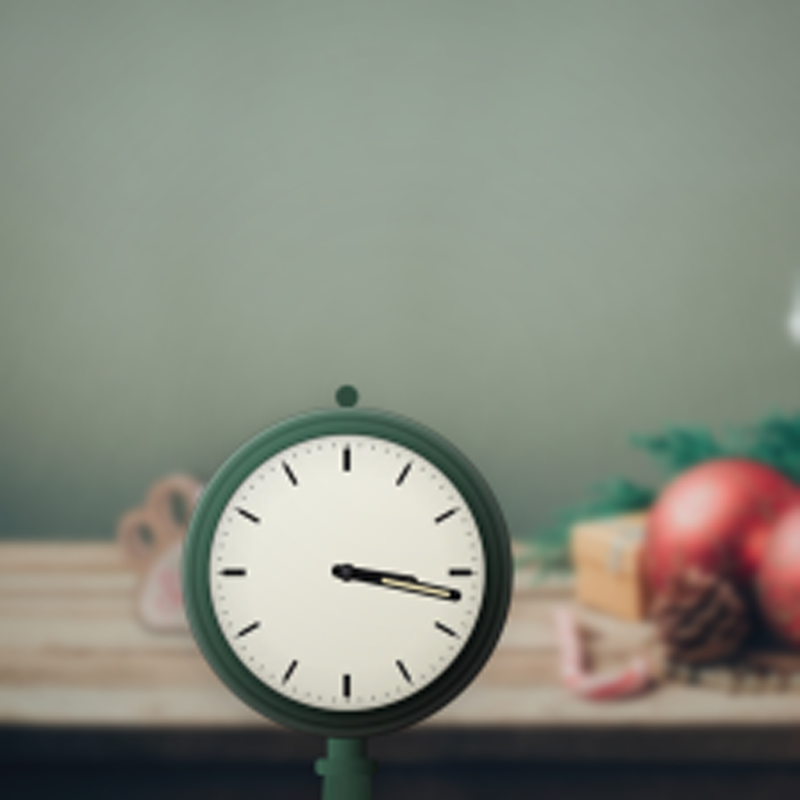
3:17
